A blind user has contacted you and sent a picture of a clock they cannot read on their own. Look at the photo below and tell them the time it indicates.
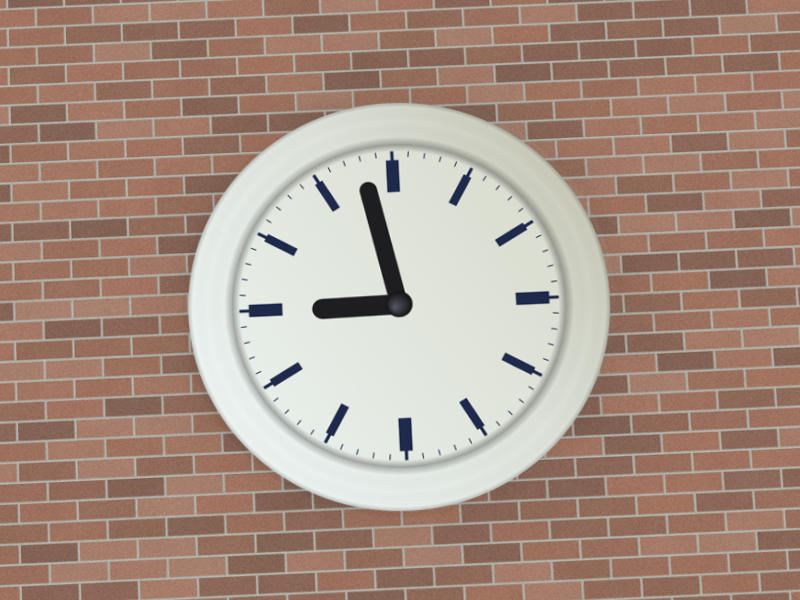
8:58
